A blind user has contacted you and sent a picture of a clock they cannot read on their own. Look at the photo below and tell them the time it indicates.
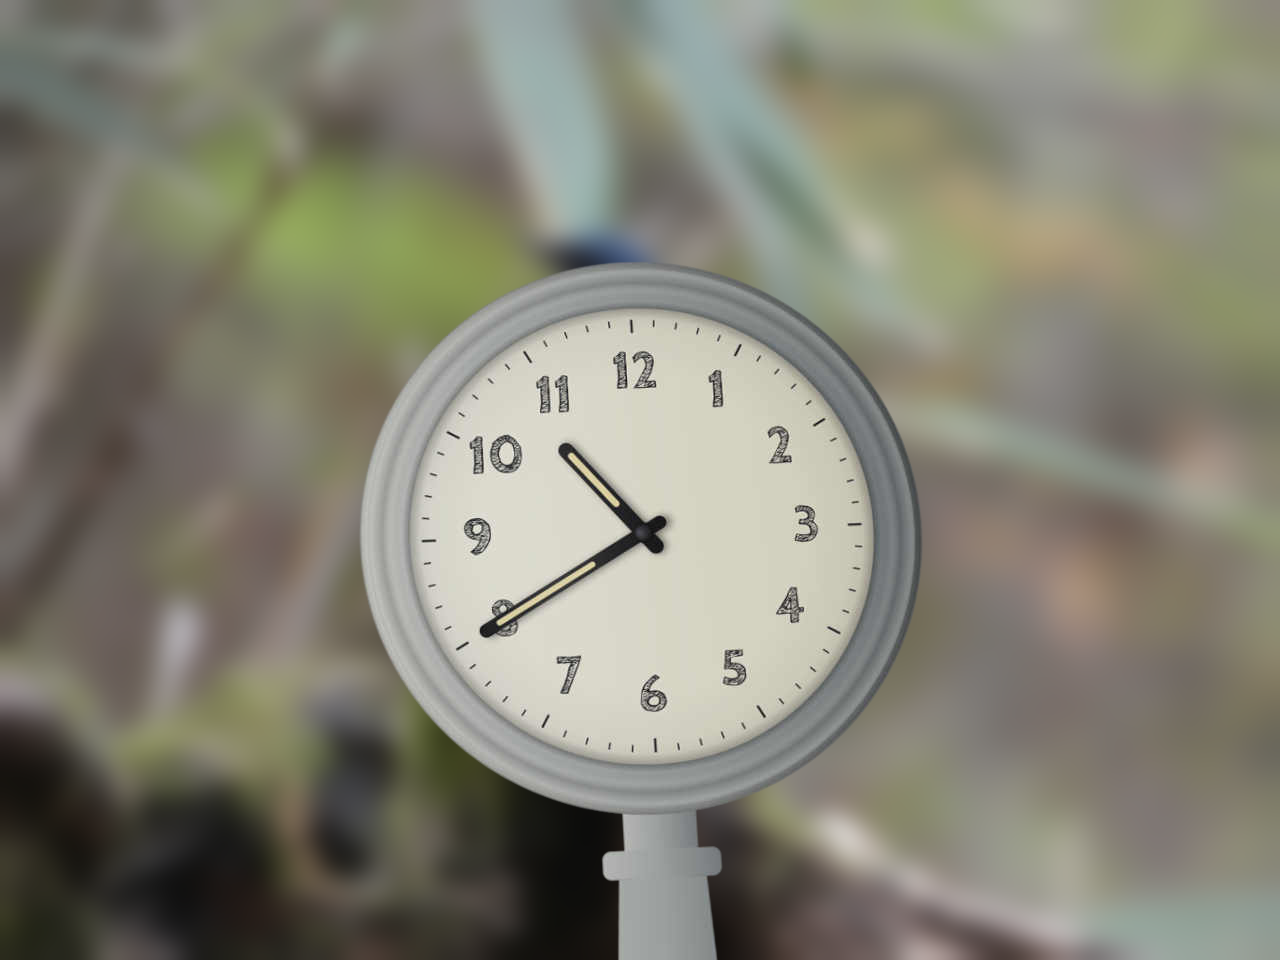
10:40
